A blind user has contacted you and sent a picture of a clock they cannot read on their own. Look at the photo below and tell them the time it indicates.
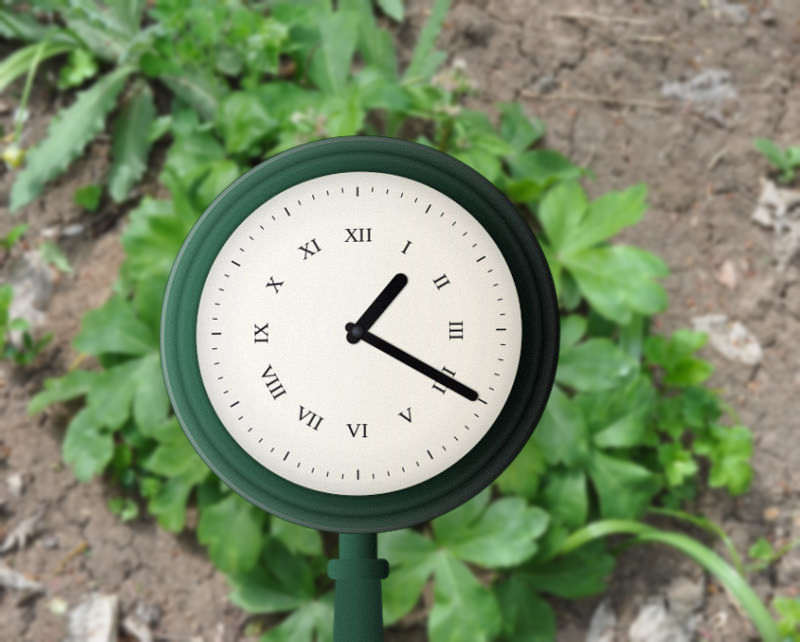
1:20
